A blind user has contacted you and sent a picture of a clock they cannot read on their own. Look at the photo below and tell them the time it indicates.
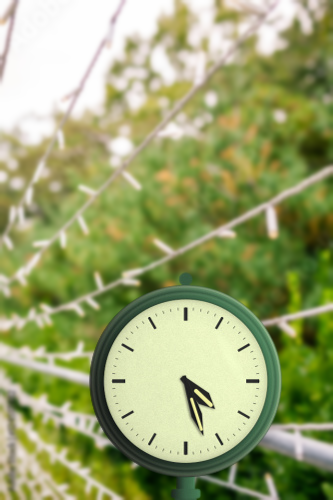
4:27
